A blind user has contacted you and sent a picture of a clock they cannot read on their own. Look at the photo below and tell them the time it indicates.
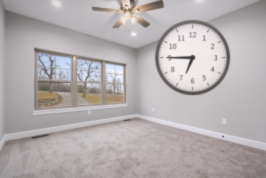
6:45
